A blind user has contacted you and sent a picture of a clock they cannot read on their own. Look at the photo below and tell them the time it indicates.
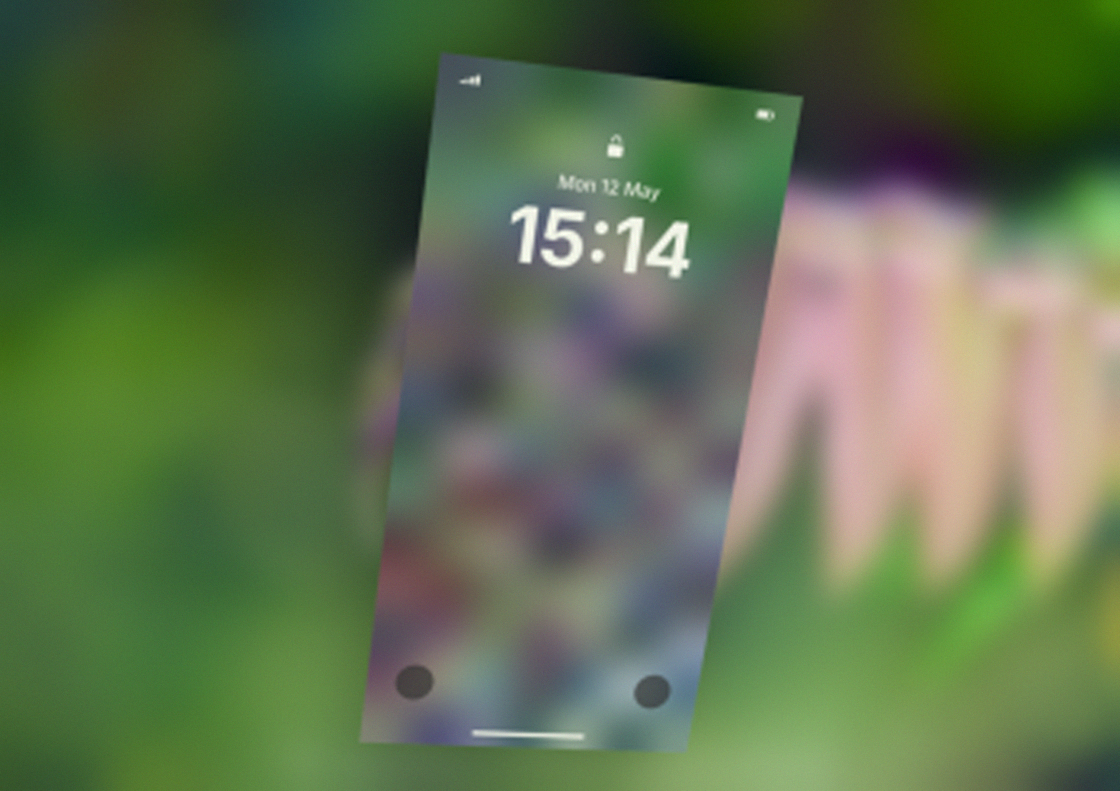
15:14
